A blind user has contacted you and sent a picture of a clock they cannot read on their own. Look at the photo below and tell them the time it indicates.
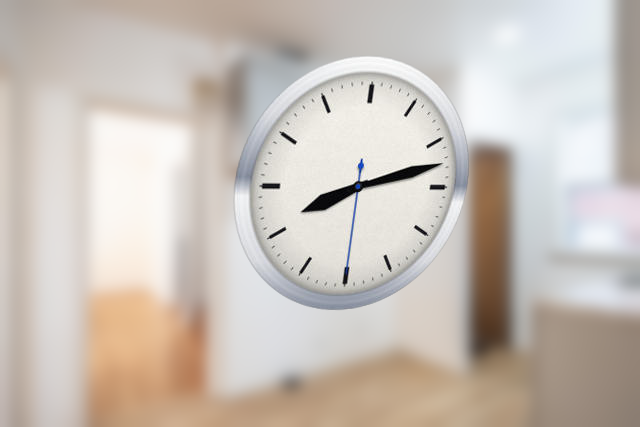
8:12:30
